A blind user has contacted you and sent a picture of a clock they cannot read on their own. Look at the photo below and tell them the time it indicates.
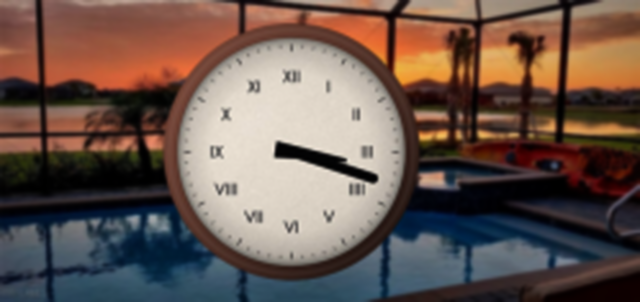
3:18
